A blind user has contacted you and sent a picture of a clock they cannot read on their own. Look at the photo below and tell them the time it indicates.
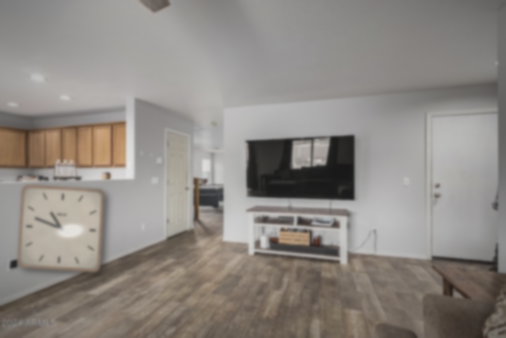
10:48
